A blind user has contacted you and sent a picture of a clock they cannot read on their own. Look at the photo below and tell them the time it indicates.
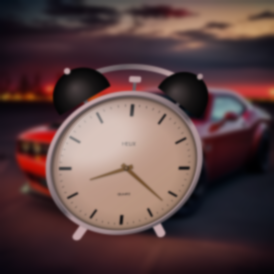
8:22
